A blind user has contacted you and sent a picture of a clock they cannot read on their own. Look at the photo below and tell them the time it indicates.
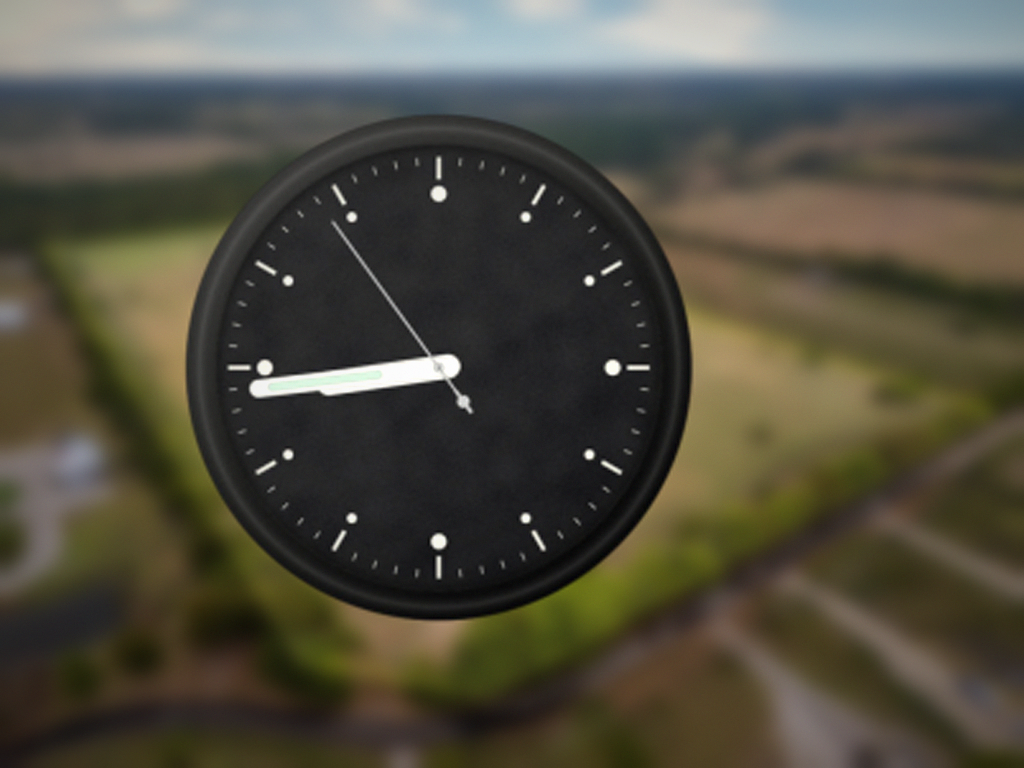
8:43:54
